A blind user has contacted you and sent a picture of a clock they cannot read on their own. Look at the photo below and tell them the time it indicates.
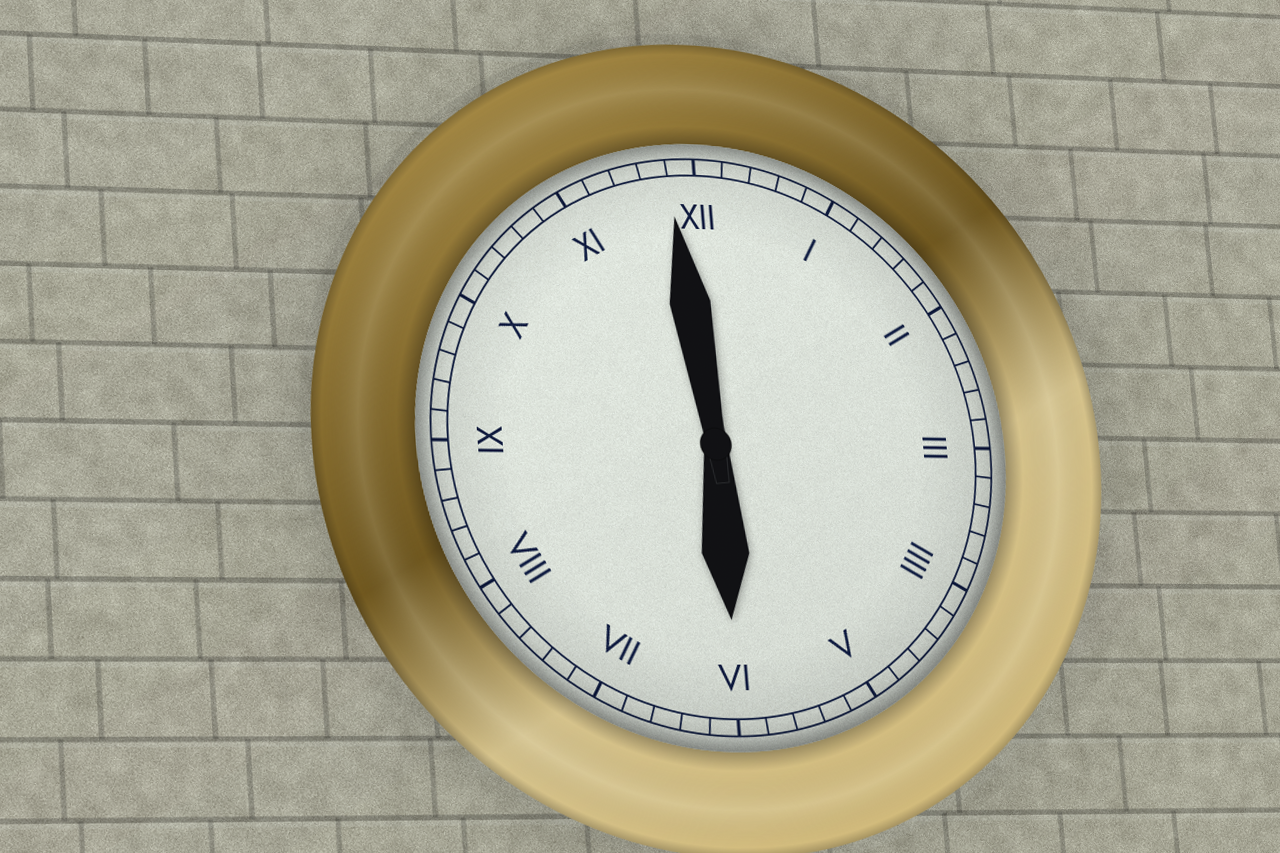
5:59
